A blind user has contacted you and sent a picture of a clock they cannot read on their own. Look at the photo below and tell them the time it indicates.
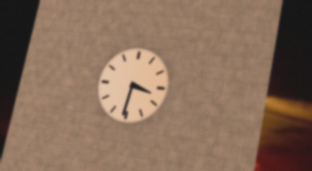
3:31
